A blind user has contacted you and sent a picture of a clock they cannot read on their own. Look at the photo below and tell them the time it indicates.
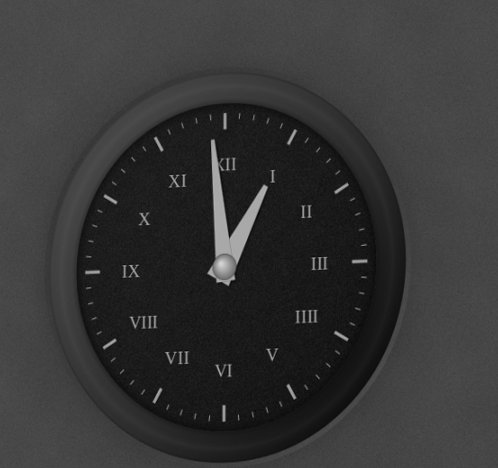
12:59
